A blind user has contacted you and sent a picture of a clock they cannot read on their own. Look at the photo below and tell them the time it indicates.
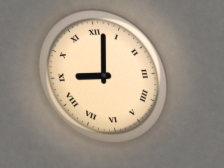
9:02
